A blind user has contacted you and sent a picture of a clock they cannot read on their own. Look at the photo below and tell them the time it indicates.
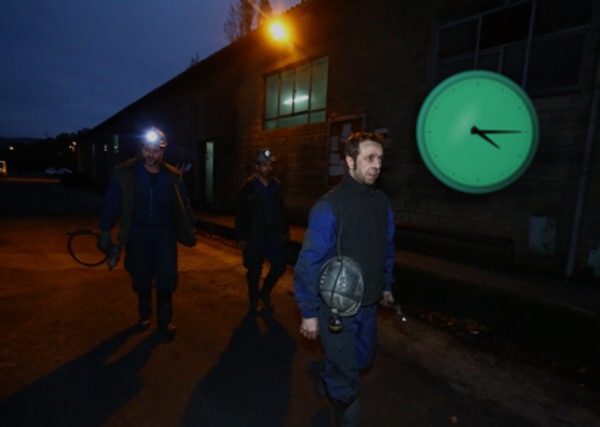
4:15
